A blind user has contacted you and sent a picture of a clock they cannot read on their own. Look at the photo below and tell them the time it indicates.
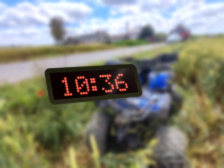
10:36
